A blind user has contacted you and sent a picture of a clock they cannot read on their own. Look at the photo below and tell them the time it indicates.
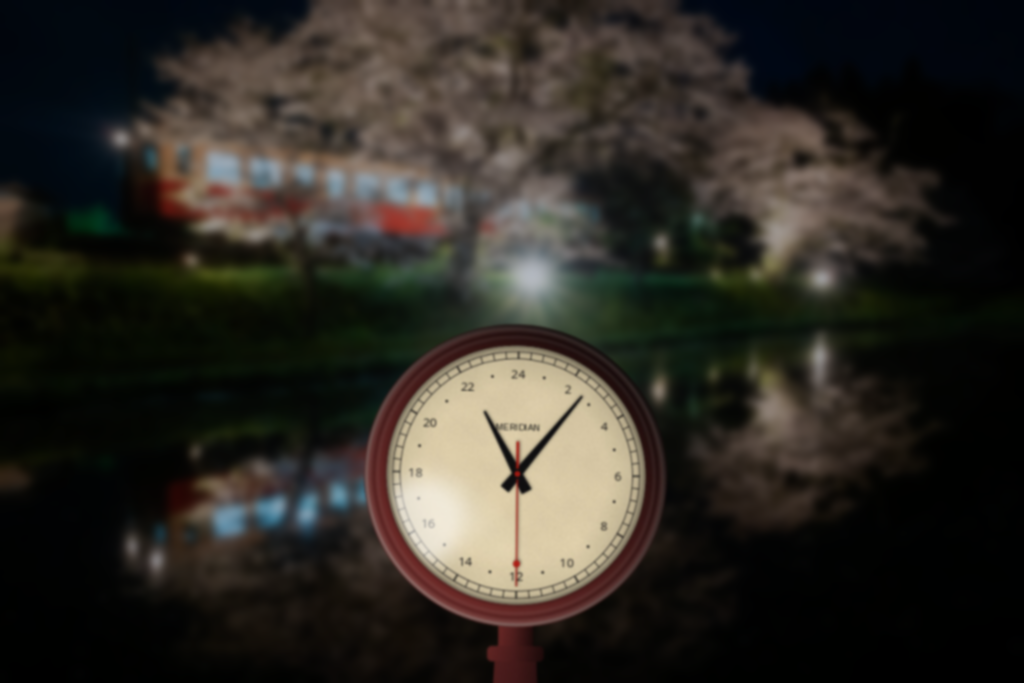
22:06:30
